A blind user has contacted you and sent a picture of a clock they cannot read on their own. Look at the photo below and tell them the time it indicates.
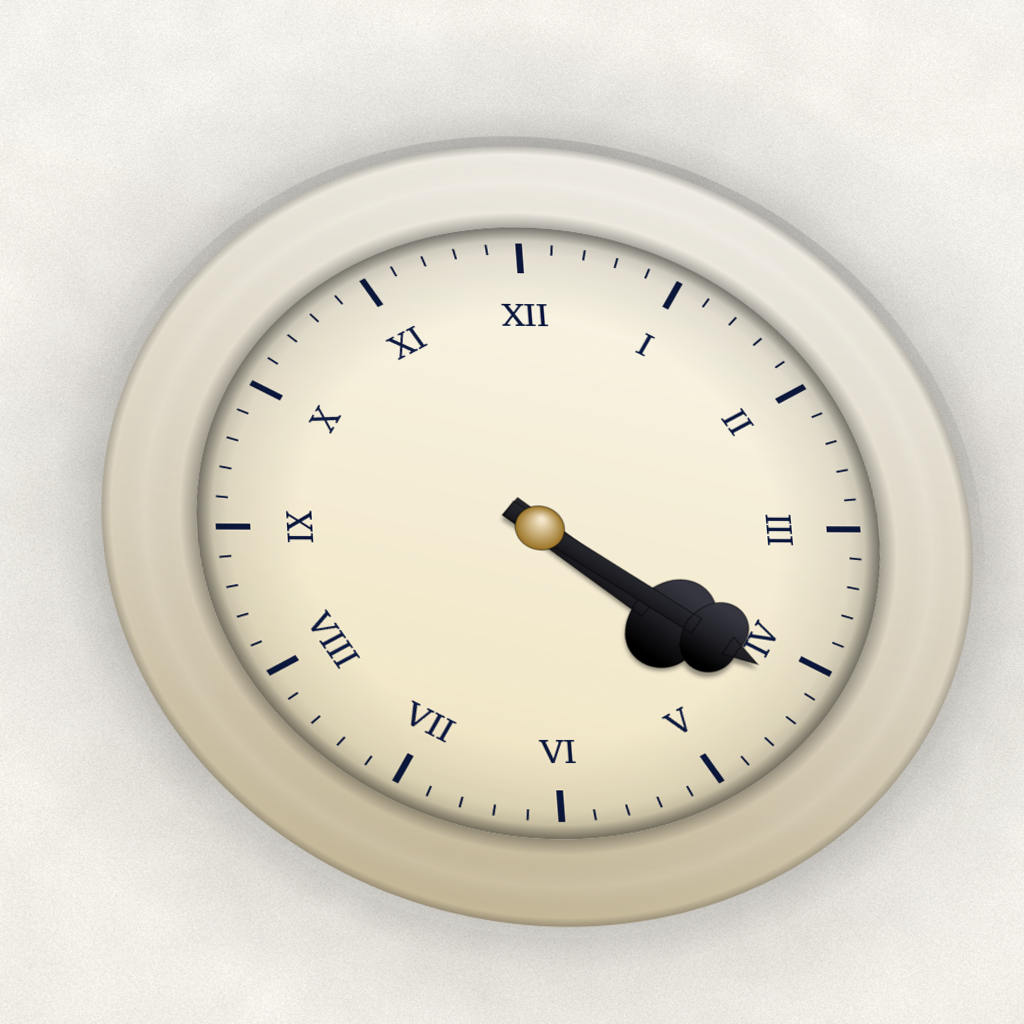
4:21
